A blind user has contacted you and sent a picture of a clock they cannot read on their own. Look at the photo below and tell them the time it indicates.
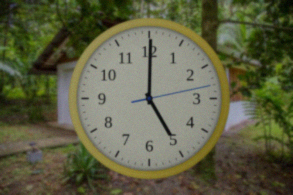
5:00:13
